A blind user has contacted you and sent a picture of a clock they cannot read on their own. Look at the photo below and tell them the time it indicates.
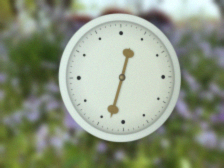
12:33
